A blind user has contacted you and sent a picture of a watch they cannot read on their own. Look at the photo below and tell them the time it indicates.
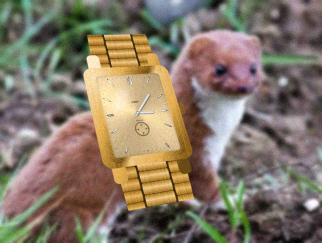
3:07
